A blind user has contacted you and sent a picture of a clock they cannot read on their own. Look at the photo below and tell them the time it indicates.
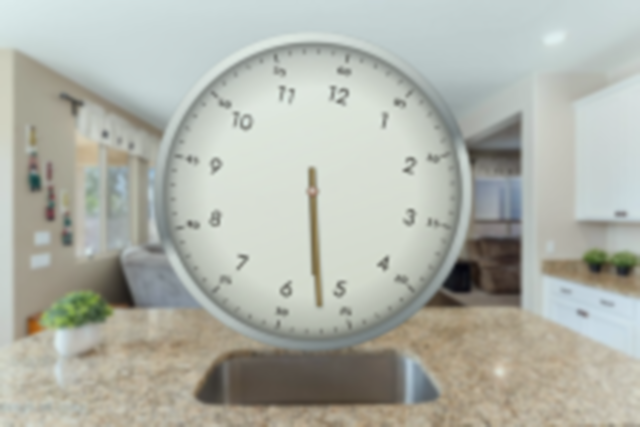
5:27
